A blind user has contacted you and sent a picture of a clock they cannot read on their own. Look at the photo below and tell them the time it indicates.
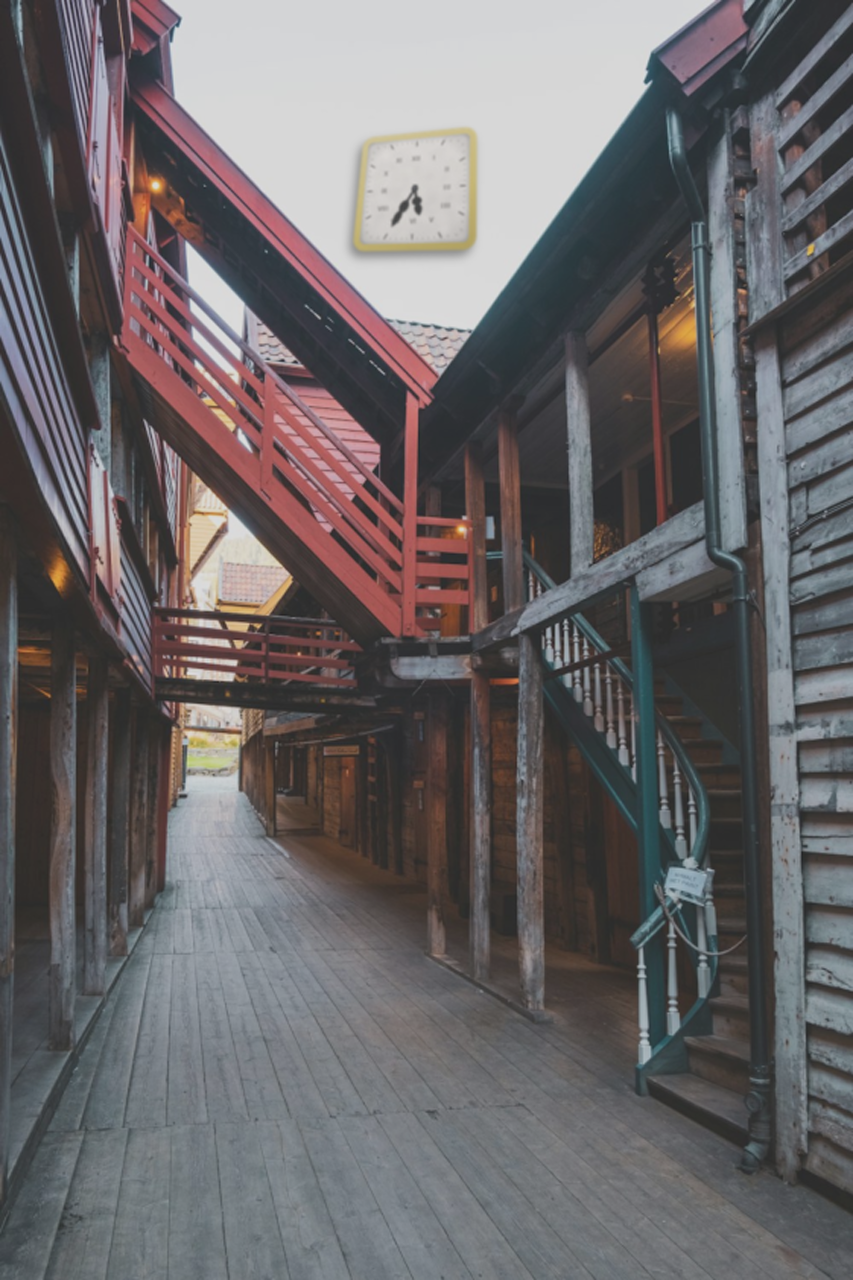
5:35
